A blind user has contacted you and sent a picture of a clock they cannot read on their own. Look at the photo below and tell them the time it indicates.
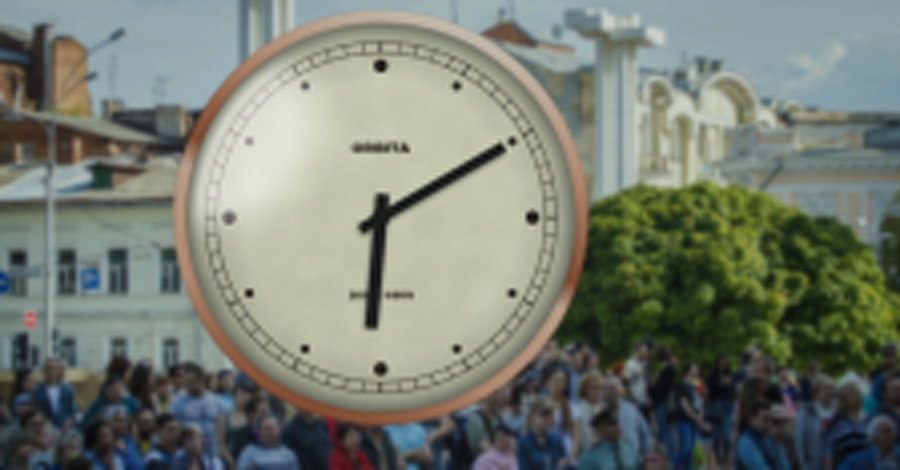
6:10
